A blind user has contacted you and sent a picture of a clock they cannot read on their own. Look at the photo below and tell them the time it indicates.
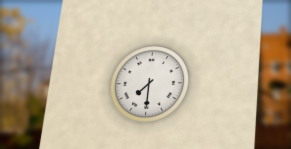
7:30
